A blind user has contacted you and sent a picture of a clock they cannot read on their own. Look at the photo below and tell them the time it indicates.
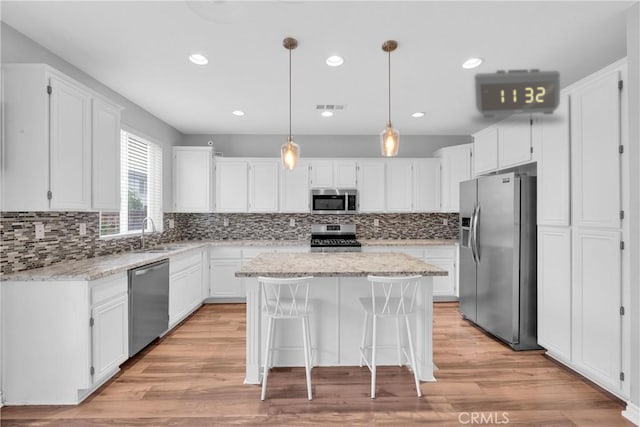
11:32
